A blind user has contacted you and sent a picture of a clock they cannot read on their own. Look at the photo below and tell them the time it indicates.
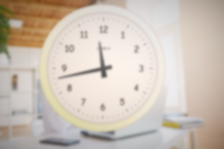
11:43
